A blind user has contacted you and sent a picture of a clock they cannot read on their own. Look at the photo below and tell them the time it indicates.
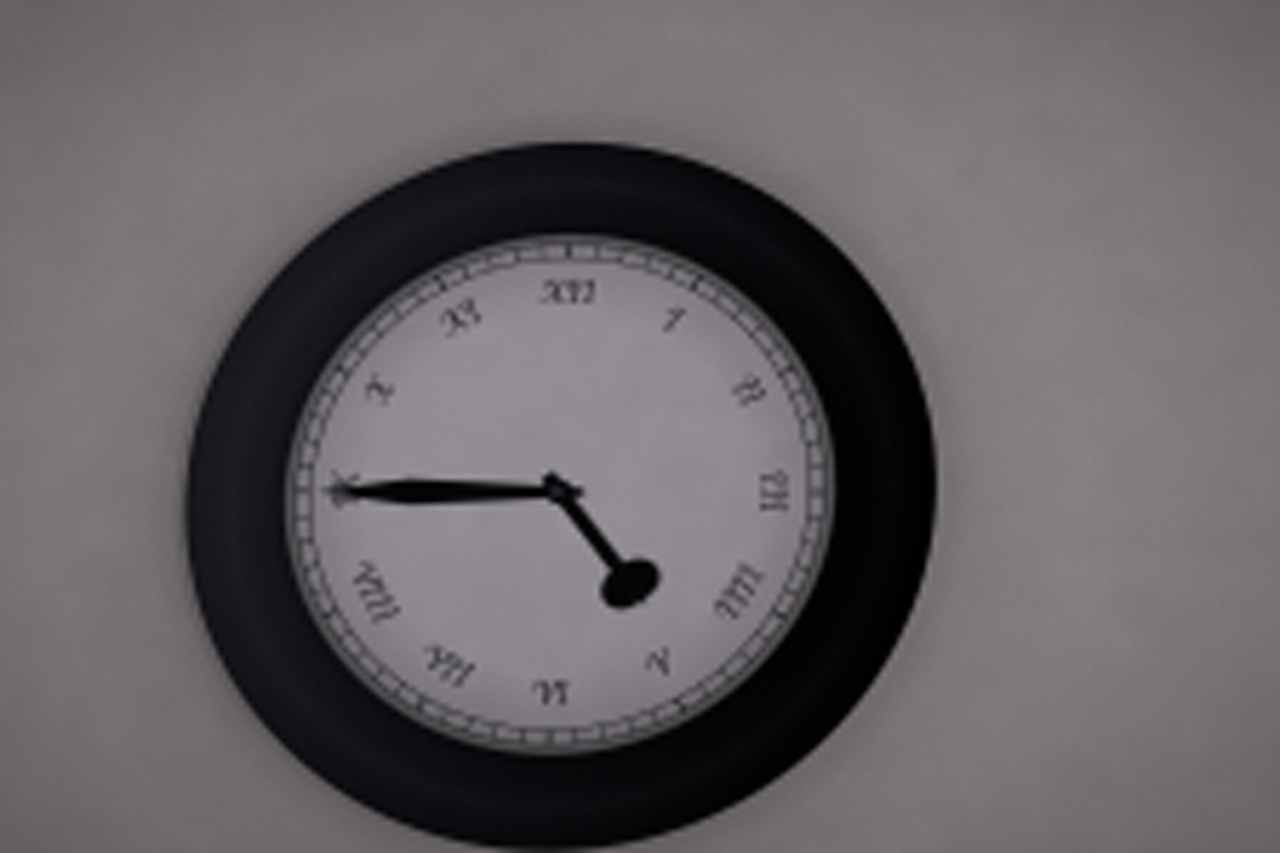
4:45
